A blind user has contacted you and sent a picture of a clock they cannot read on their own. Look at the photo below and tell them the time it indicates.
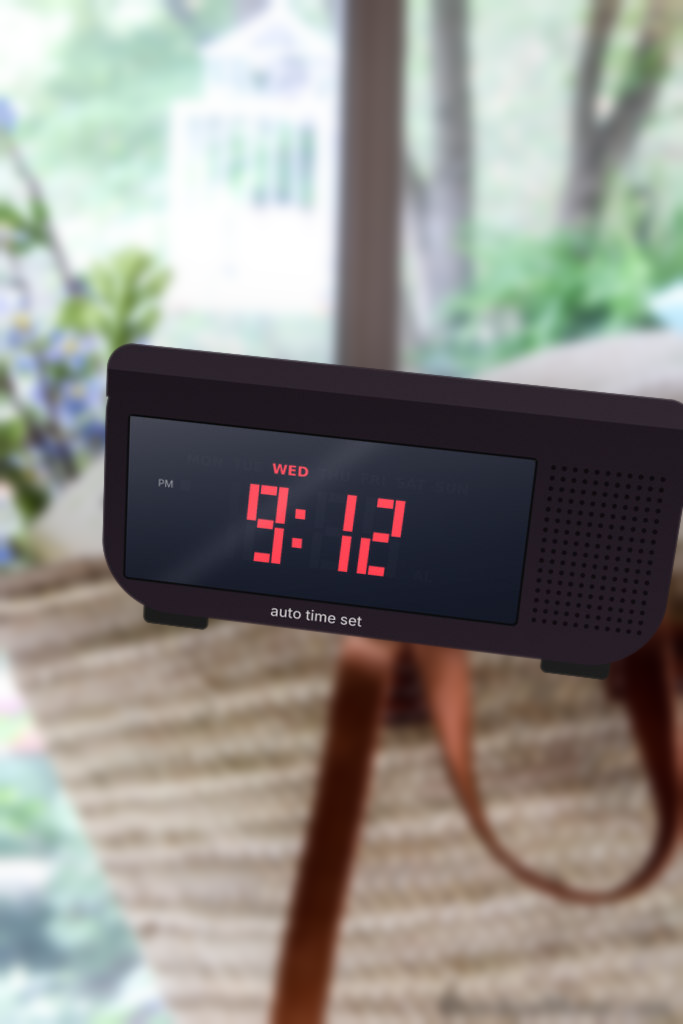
9:12
